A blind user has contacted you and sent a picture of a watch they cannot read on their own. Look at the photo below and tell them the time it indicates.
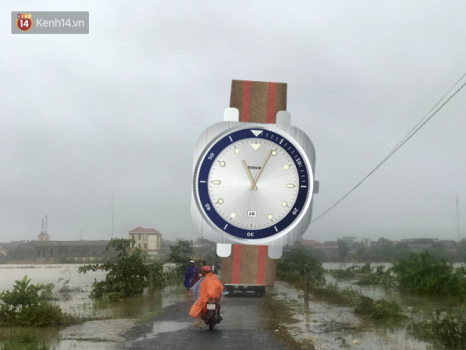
11:04
